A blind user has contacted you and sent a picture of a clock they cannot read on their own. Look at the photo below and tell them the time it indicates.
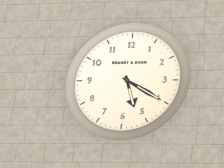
5:20
